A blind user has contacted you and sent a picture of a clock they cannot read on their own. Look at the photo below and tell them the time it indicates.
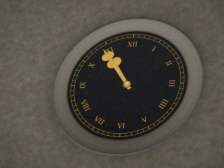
10:54
